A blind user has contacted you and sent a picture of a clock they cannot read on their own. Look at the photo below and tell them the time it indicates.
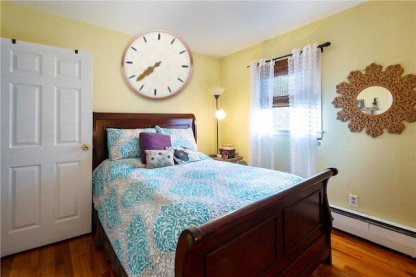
7:38
